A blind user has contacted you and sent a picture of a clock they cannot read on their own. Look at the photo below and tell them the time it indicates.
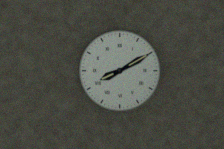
8:10
